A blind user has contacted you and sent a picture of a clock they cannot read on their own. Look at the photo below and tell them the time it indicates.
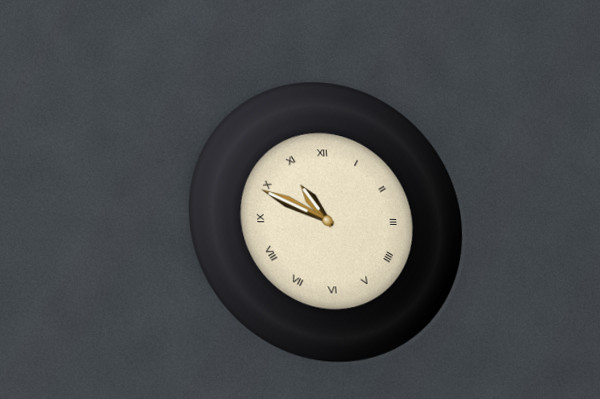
10:49
